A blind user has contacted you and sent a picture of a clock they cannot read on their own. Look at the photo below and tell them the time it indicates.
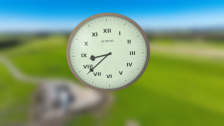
8:38
